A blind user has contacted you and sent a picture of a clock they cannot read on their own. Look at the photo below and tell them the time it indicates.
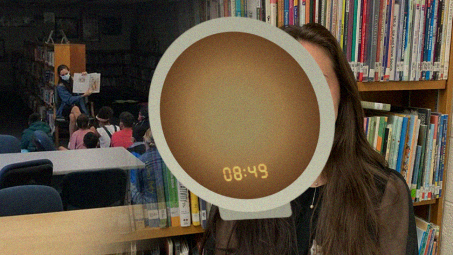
8:49
